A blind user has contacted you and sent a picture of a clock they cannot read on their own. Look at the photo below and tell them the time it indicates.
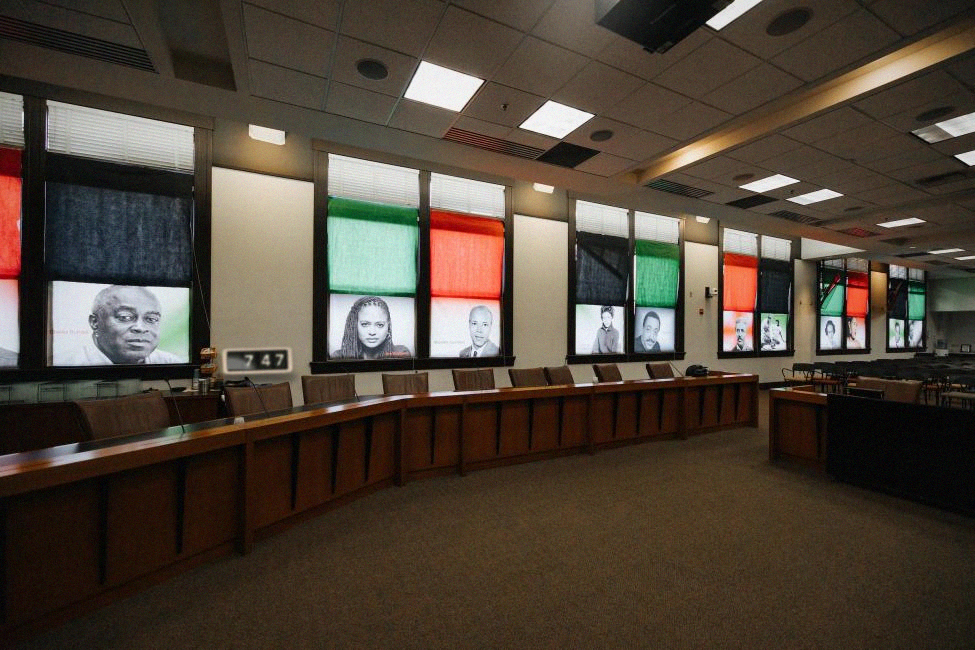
7:47
